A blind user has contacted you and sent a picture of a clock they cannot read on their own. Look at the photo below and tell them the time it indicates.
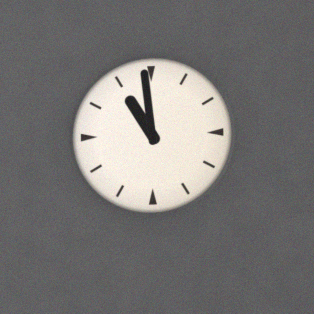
10:59
